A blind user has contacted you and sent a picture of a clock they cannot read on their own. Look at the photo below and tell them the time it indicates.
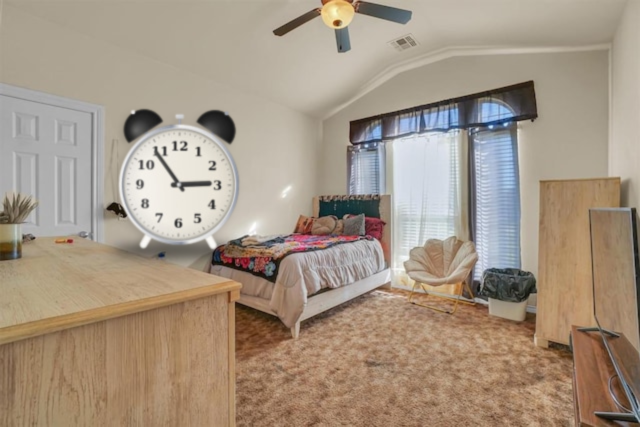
2:54
